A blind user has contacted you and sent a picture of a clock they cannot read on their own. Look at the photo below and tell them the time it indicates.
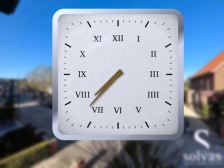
7:37
